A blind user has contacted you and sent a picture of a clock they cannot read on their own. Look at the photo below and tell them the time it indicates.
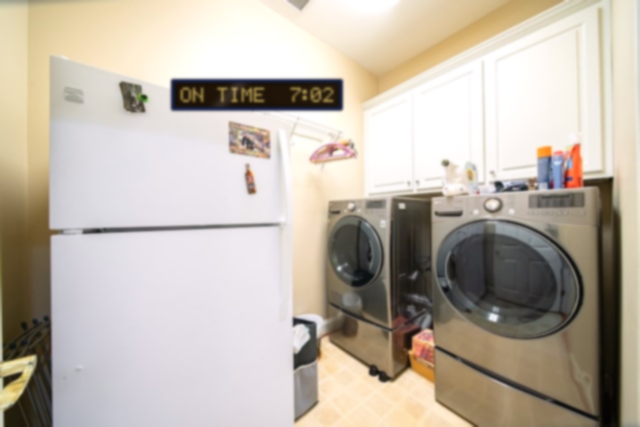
7:02
